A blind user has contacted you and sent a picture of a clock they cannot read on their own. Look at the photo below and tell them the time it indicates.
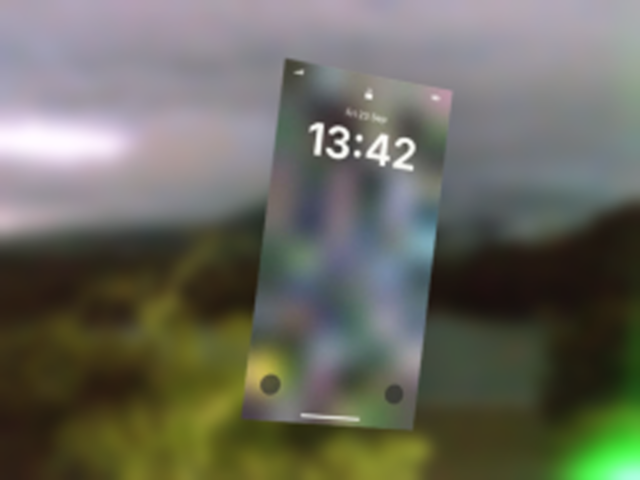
13:42
